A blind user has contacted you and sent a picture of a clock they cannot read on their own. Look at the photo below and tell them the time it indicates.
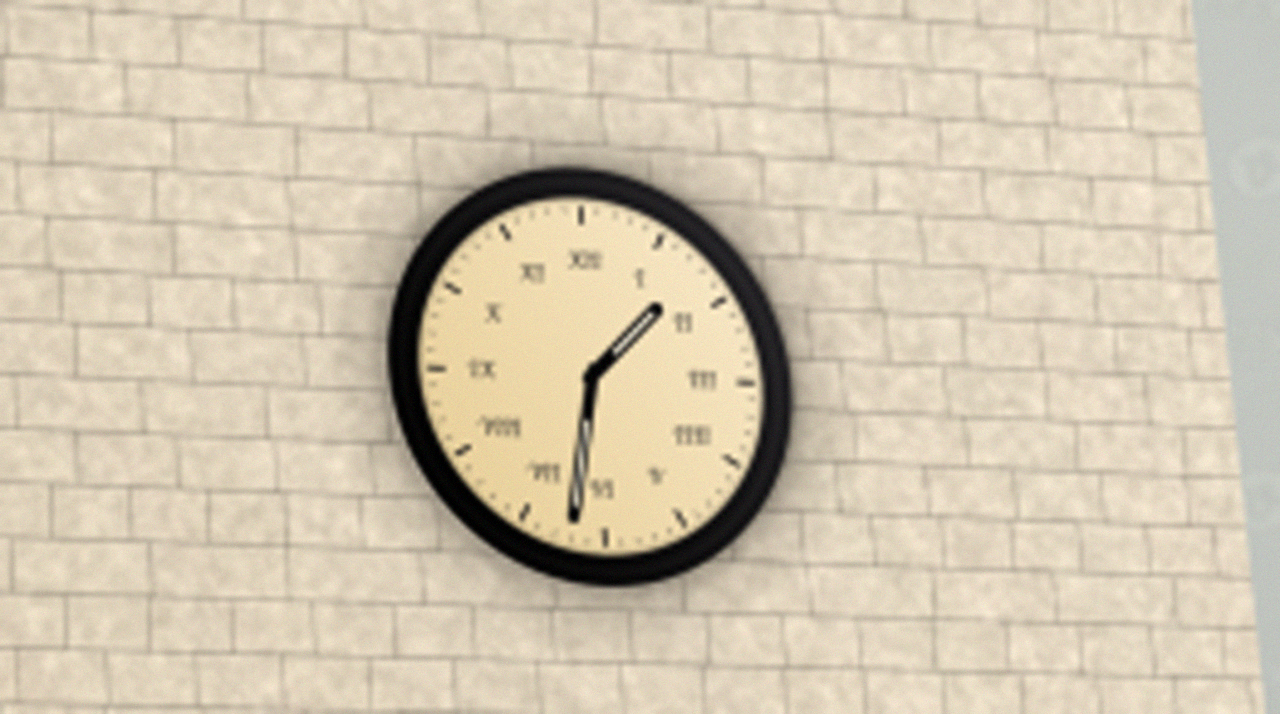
1:32
